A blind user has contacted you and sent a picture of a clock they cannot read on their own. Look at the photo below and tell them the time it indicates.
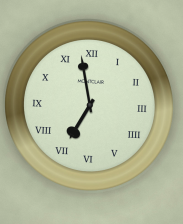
6:58
